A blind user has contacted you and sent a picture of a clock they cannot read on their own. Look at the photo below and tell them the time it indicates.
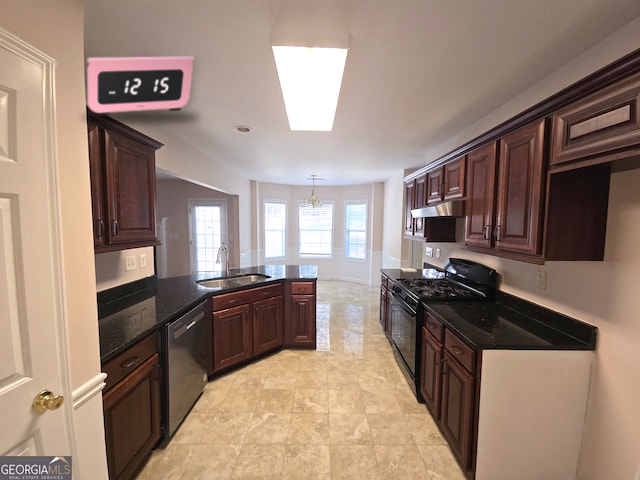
12:15
